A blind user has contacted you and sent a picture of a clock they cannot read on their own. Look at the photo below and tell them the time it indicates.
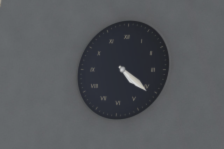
4:21
